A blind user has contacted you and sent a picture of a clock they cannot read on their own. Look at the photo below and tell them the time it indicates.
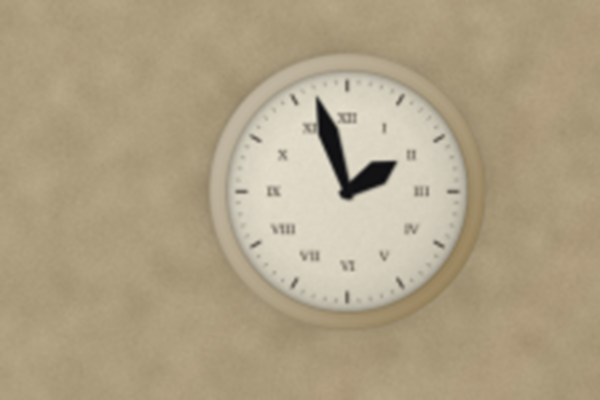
1:57
